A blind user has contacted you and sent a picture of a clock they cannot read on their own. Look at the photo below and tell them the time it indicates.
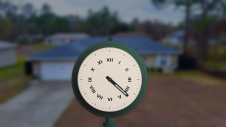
4:22
